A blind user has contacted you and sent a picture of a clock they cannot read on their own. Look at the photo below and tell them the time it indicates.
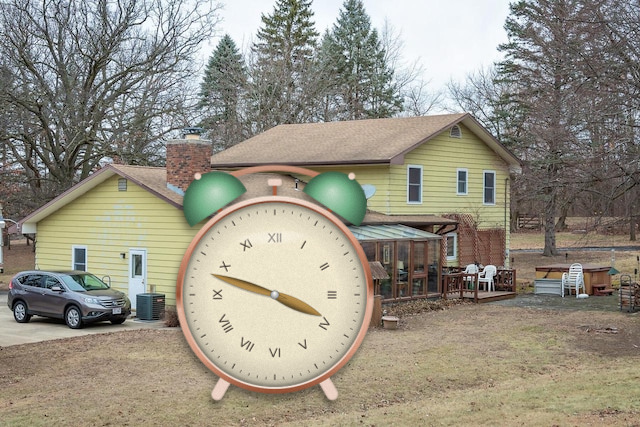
3:48
